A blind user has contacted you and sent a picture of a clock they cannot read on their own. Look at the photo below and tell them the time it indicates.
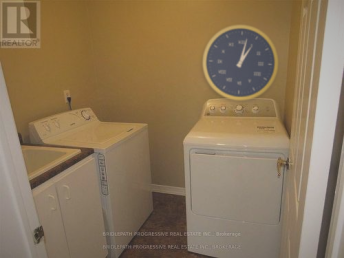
1:02
